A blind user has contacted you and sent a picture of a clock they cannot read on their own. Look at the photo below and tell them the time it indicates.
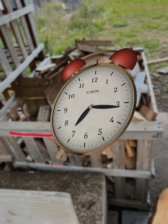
7:16
